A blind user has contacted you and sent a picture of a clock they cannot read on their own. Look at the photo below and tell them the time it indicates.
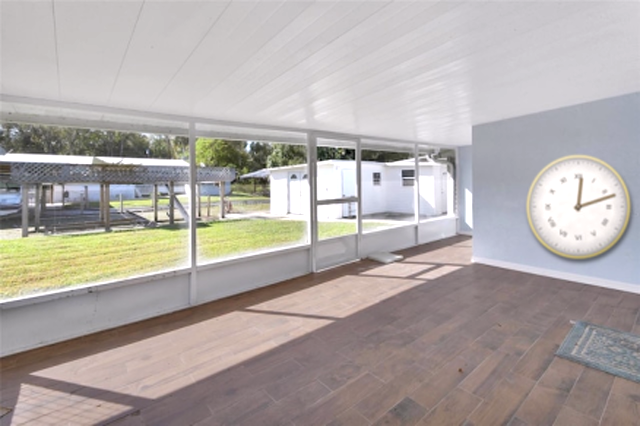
12:12
